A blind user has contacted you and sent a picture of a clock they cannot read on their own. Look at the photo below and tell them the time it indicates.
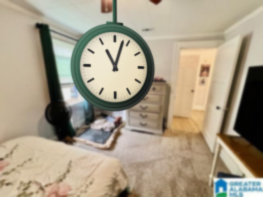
11:03
